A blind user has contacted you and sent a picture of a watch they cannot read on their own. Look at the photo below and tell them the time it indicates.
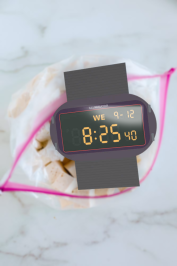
8:25:40
